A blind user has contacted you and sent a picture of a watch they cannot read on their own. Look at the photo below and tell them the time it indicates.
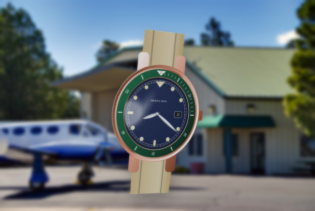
8:21
